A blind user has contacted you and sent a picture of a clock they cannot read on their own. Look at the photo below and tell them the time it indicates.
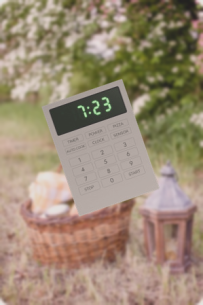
7:23
